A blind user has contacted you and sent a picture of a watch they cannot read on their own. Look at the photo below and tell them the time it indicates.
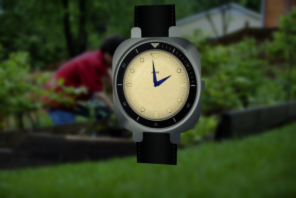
1:59
